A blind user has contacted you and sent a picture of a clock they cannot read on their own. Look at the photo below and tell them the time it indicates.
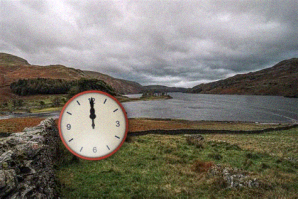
12:00
